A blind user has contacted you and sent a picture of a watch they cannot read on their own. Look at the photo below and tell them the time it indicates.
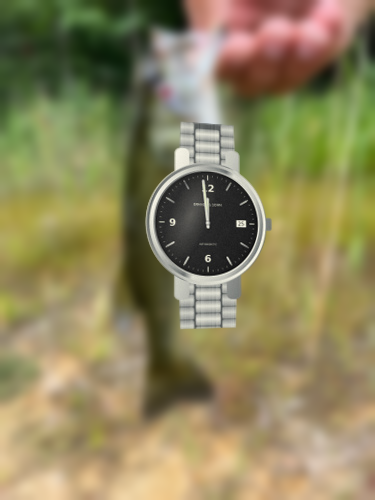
11:59
